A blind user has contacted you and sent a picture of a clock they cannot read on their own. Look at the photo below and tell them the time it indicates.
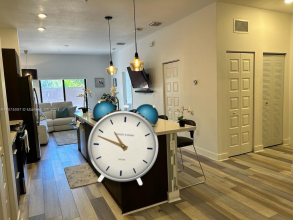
10:48
